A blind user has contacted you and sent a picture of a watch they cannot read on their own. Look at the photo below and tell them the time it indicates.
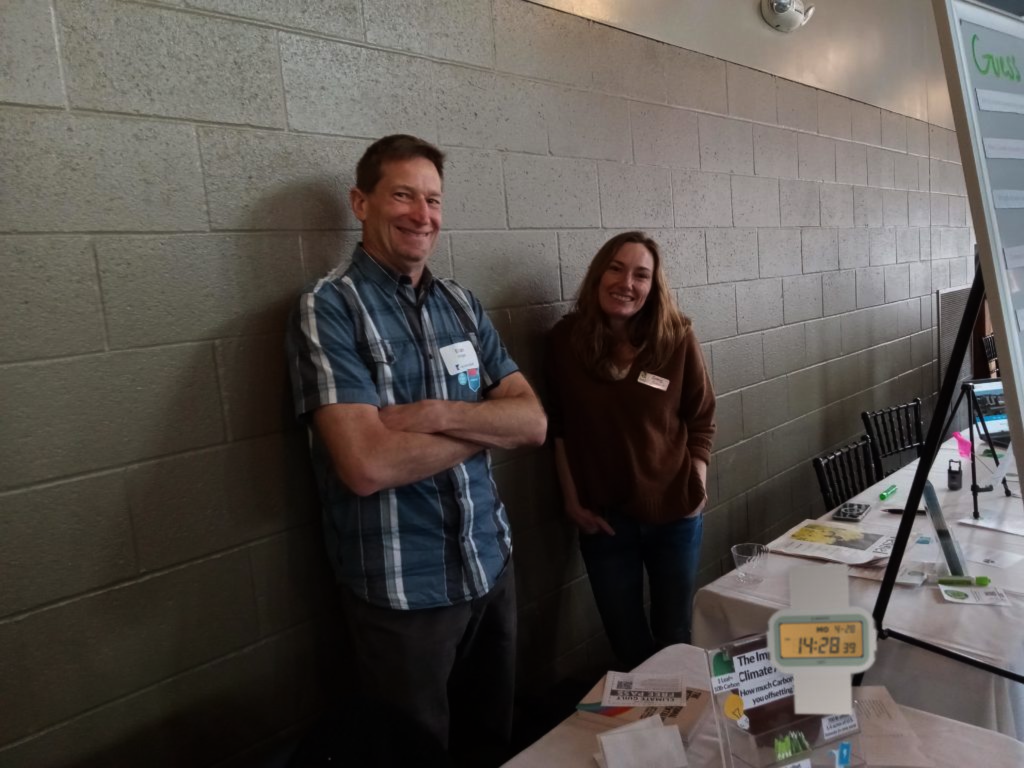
14:28
